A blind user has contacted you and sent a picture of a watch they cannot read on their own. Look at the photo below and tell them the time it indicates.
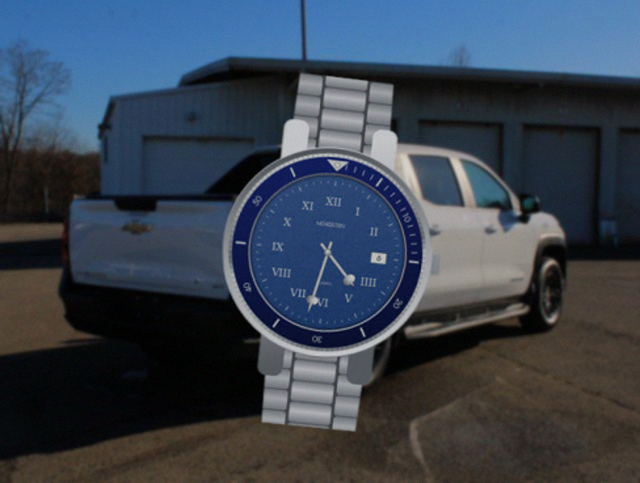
4:32
